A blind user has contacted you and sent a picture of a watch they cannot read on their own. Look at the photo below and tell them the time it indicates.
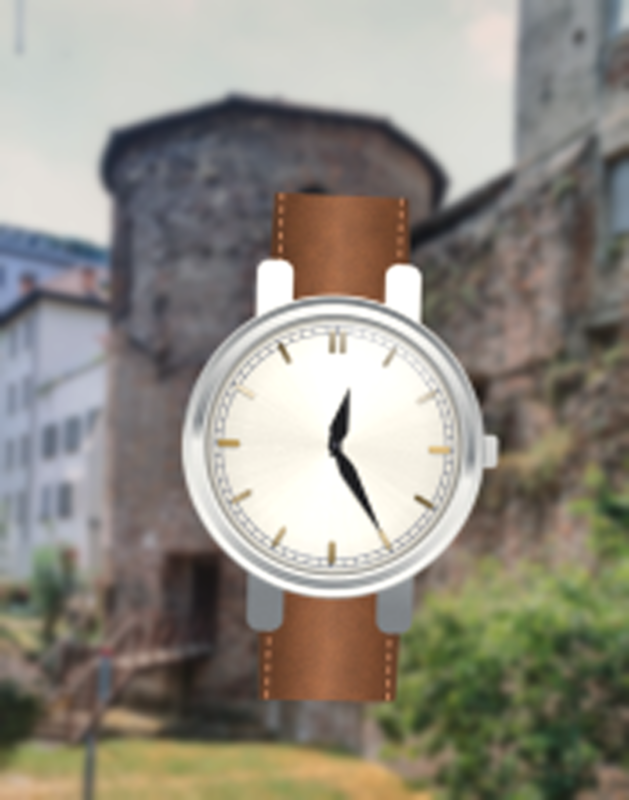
12:25
